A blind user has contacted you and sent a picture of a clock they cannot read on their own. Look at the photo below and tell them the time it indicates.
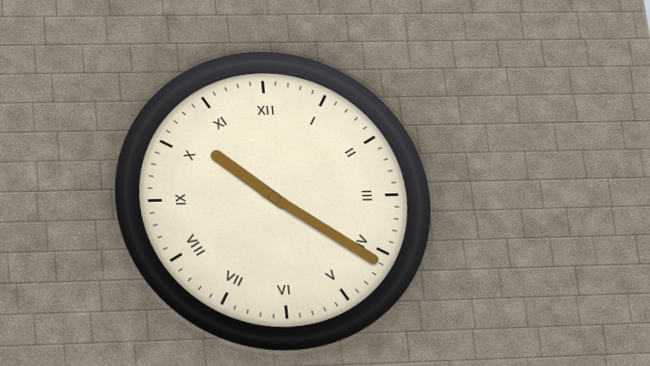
10:21
